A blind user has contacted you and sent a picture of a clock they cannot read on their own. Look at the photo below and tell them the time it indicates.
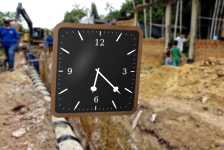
6:22
